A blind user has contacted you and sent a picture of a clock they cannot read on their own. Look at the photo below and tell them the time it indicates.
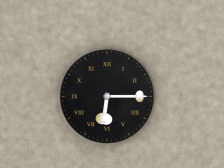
6:15
